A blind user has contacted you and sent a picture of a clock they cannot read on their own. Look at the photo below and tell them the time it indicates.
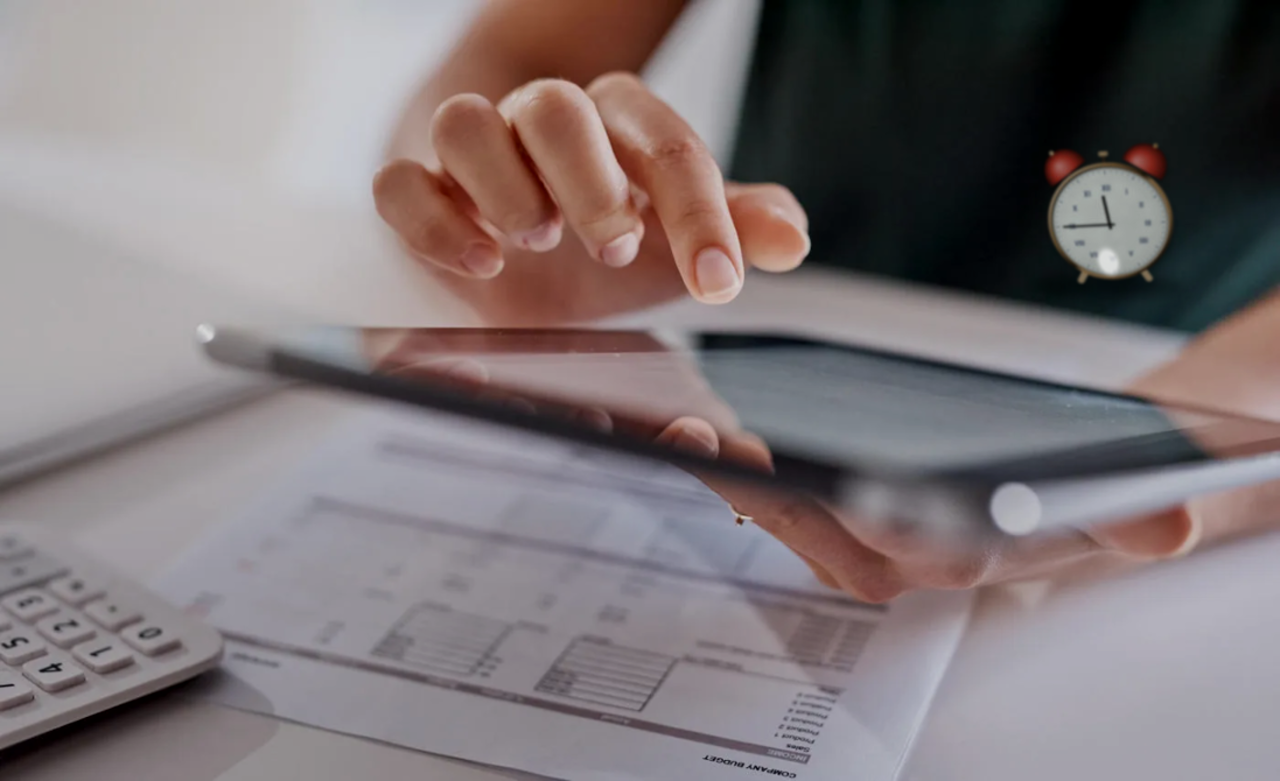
11:45
